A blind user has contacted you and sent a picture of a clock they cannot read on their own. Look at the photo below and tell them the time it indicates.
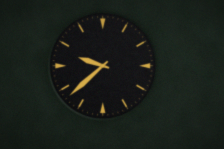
9:38
